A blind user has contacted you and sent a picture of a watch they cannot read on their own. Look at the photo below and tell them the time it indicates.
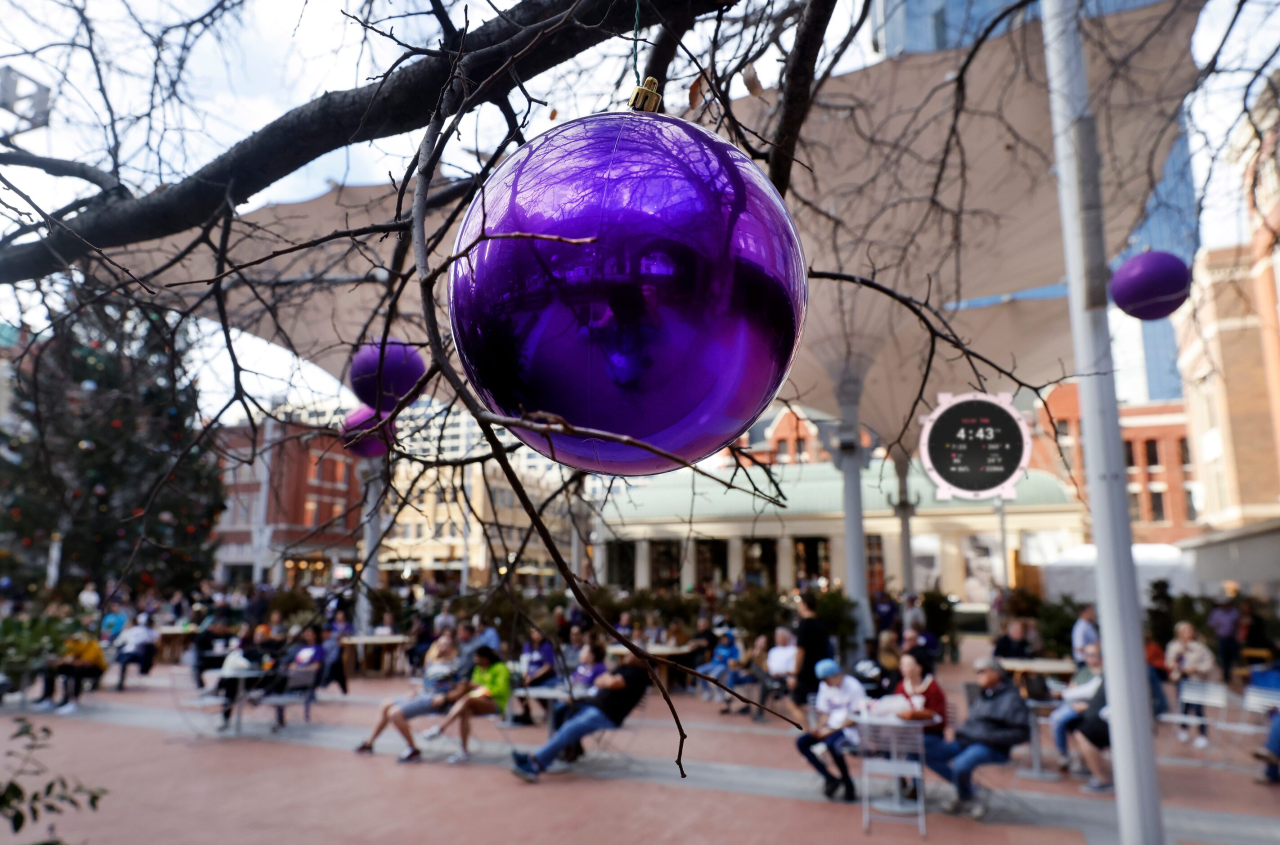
4:43
